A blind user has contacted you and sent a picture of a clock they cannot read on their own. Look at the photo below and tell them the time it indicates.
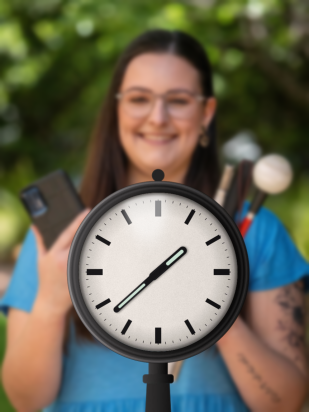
1:38
